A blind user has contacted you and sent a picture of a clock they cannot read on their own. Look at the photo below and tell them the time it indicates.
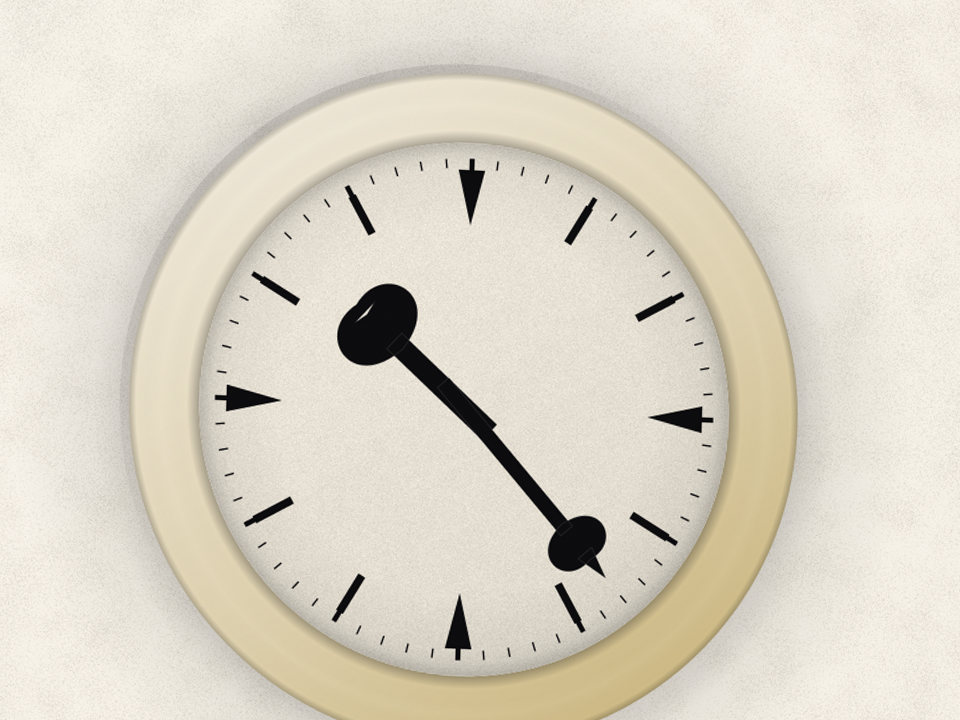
10:23
